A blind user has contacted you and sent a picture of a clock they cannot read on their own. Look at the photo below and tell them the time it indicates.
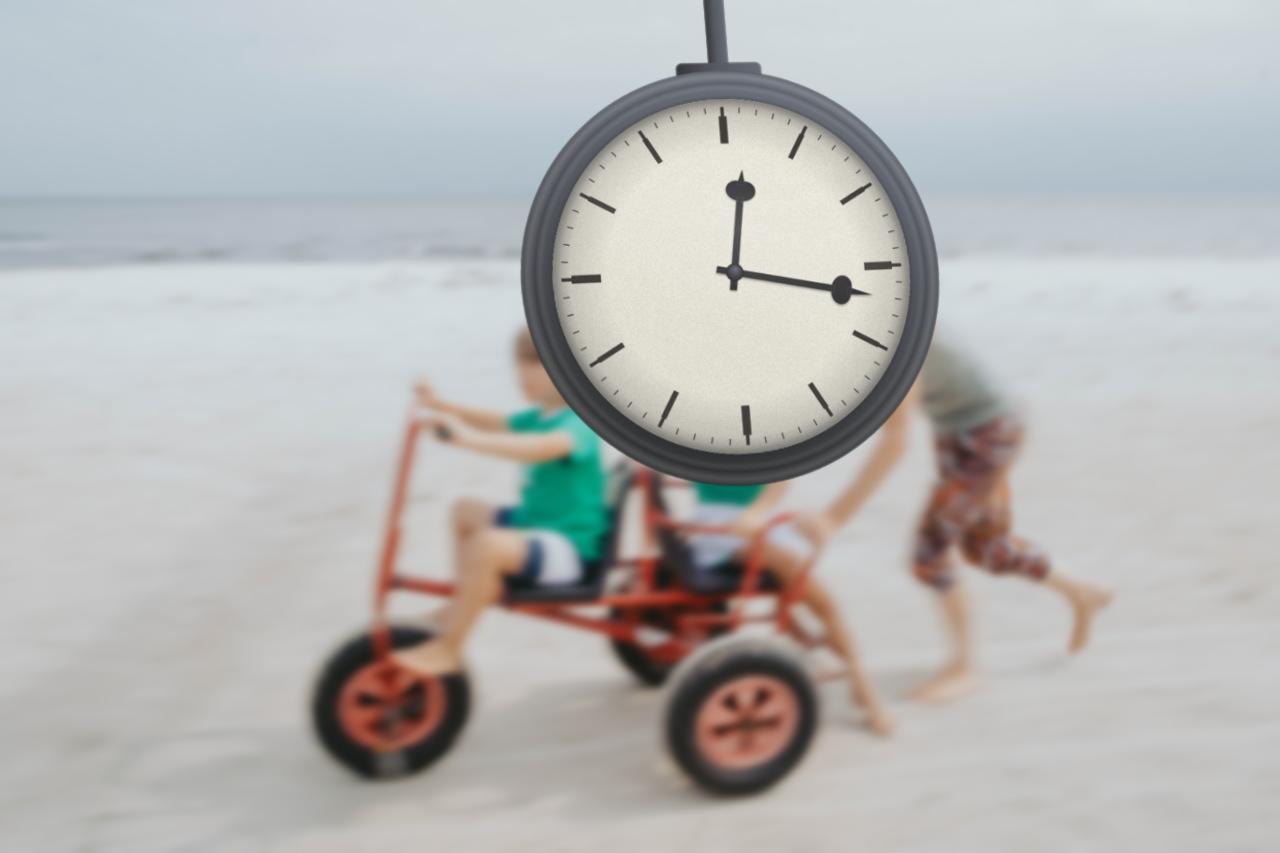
12:17
